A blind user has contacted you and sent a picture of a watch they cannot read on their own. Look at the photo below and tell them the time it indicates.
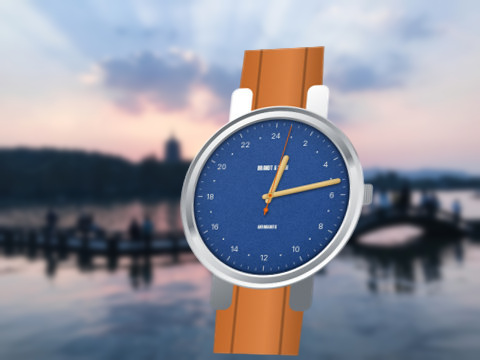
1:13:02
